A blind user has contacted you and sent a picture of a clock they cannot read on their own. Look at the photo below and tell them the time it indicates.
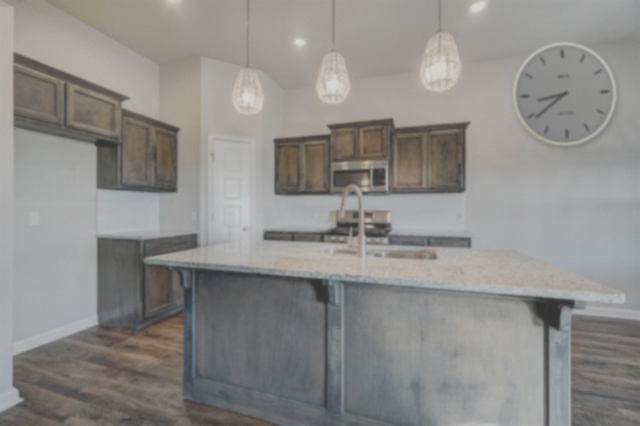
8:39
